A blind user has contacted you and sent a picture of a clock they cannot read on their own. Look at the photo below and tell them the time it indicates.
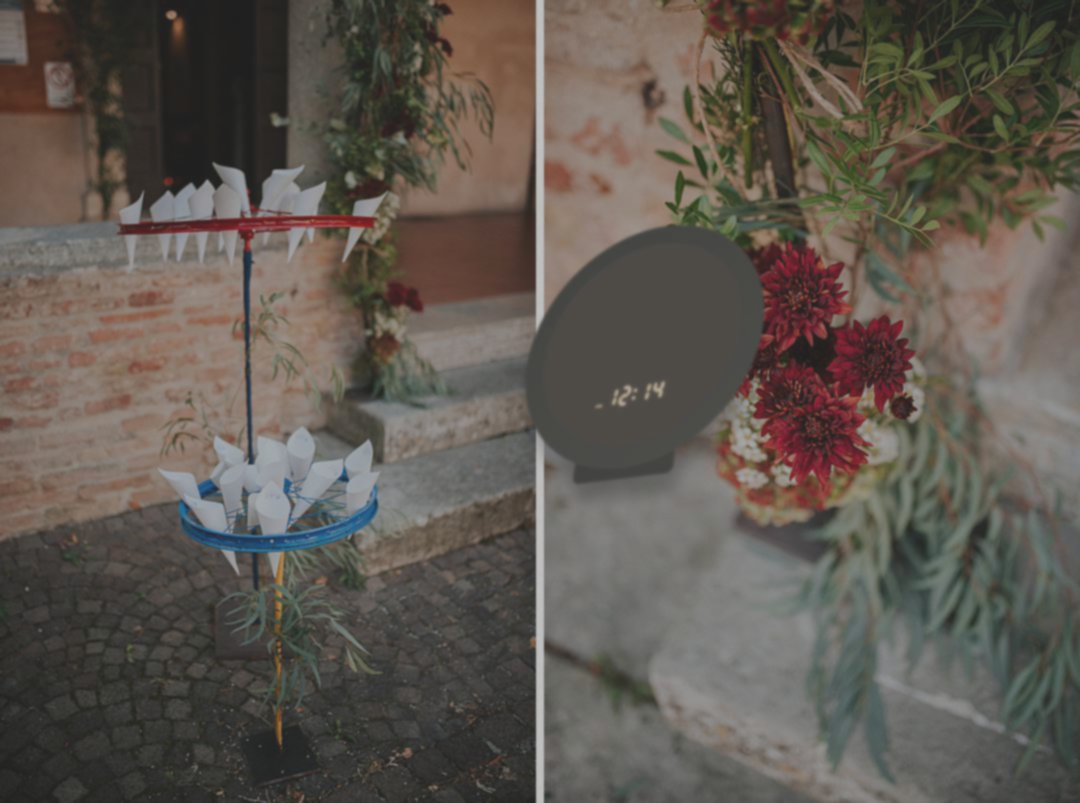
12:14
